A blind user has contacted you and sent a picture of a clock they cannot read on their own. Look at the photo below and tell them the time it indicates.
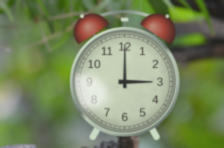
3:00
